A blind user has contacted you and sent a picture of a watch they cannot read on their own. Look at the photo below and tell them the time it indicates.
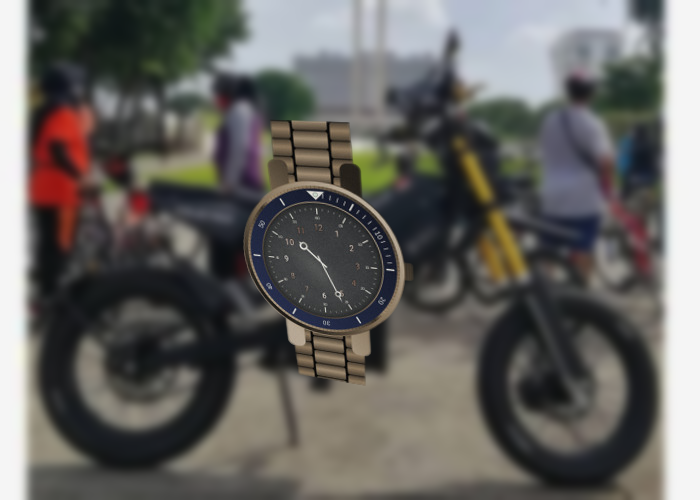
10:26
